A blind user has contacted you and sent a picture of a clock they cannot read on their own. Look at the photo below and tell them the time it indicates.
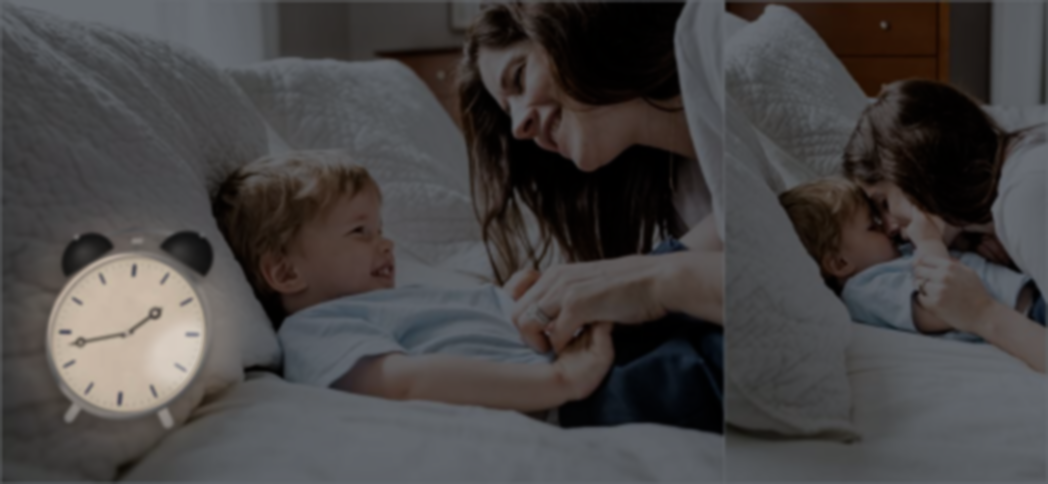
1:43
